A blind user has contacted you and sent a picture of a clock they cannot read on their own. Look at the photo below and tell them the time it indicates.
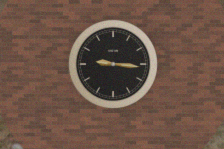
9:16
